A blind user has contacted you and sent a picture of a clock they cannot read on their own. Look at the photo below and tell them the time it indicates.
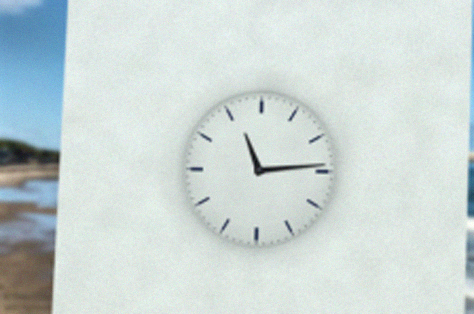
11:14
